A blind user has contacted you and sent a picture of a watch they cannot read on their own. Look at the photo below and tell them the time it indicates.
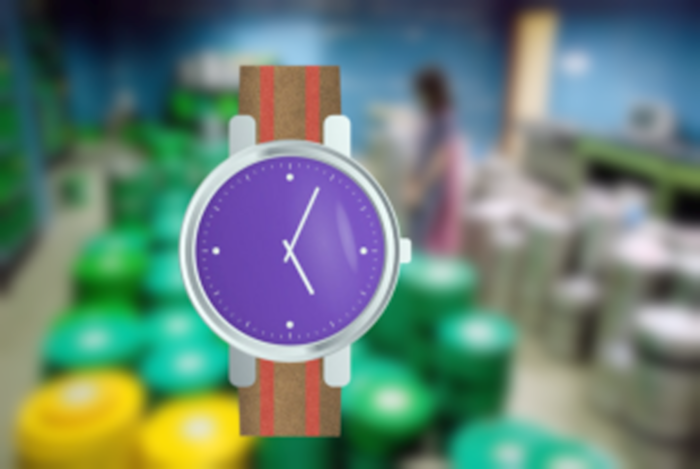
5:04
